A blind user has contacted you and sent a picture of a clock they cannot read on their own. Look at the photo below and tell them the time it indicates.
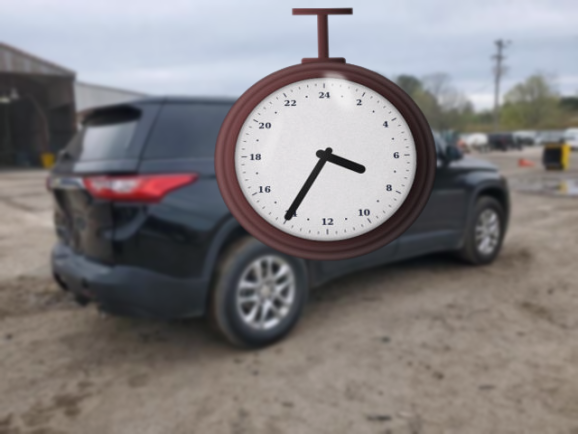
7:35
